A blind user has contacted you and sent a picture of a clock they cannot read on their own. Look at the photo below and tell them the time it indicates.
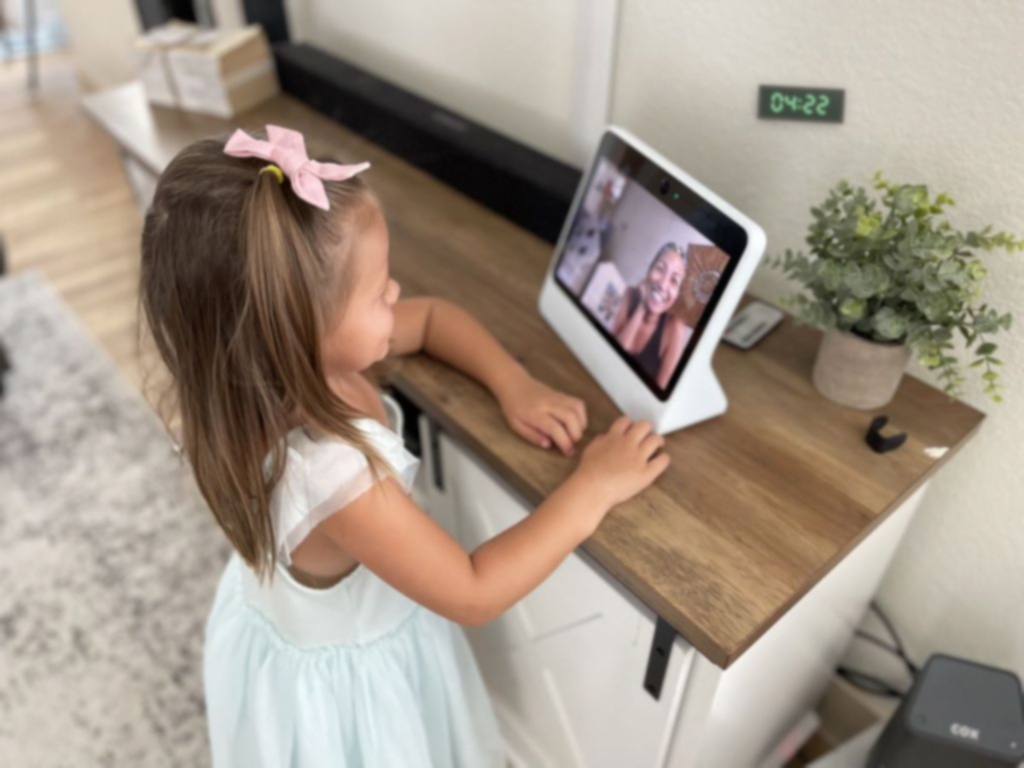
4:22
